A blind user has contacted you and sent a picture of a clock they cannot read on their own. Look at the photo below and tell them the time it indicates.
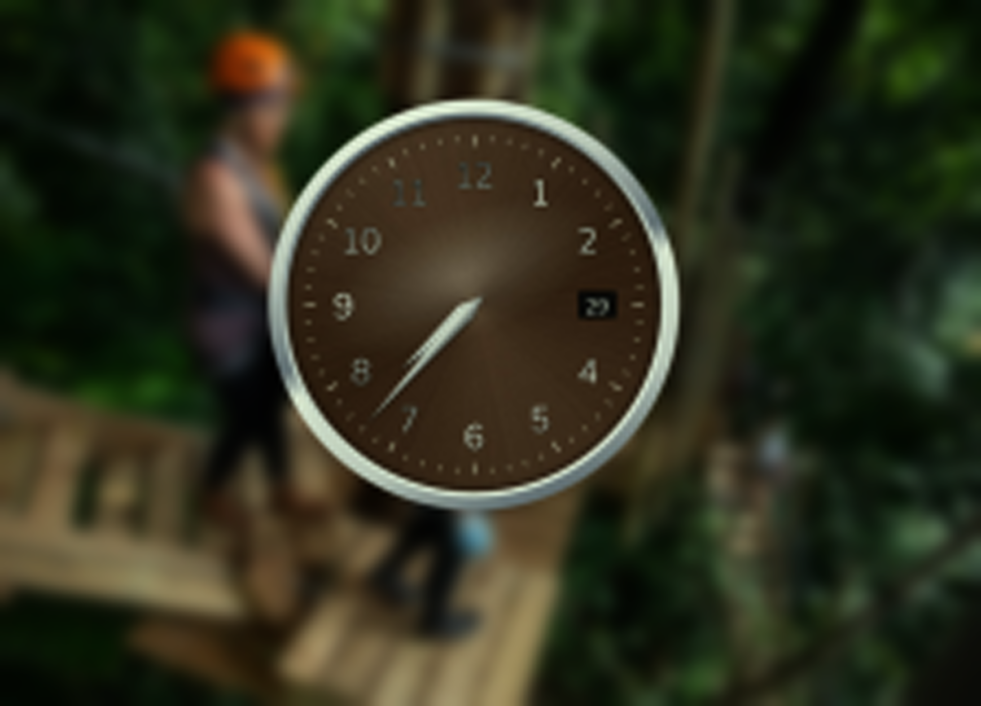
7:37
